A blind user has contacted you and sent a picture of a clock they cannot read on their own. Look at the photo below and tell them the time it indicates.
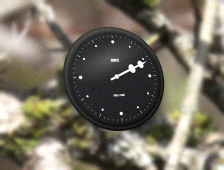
2:11
